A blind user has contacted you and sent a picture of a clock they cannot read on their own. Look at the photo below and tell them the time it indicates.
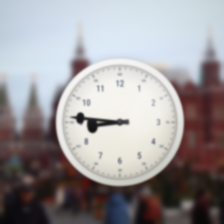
8:46
